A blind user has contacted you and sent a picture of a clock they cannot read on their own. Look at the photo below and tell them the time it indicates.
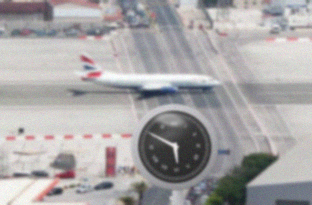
5:50
